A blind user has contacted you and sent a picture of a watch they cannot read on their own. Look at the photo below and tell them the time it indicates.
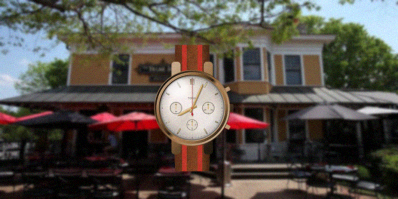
8:04
